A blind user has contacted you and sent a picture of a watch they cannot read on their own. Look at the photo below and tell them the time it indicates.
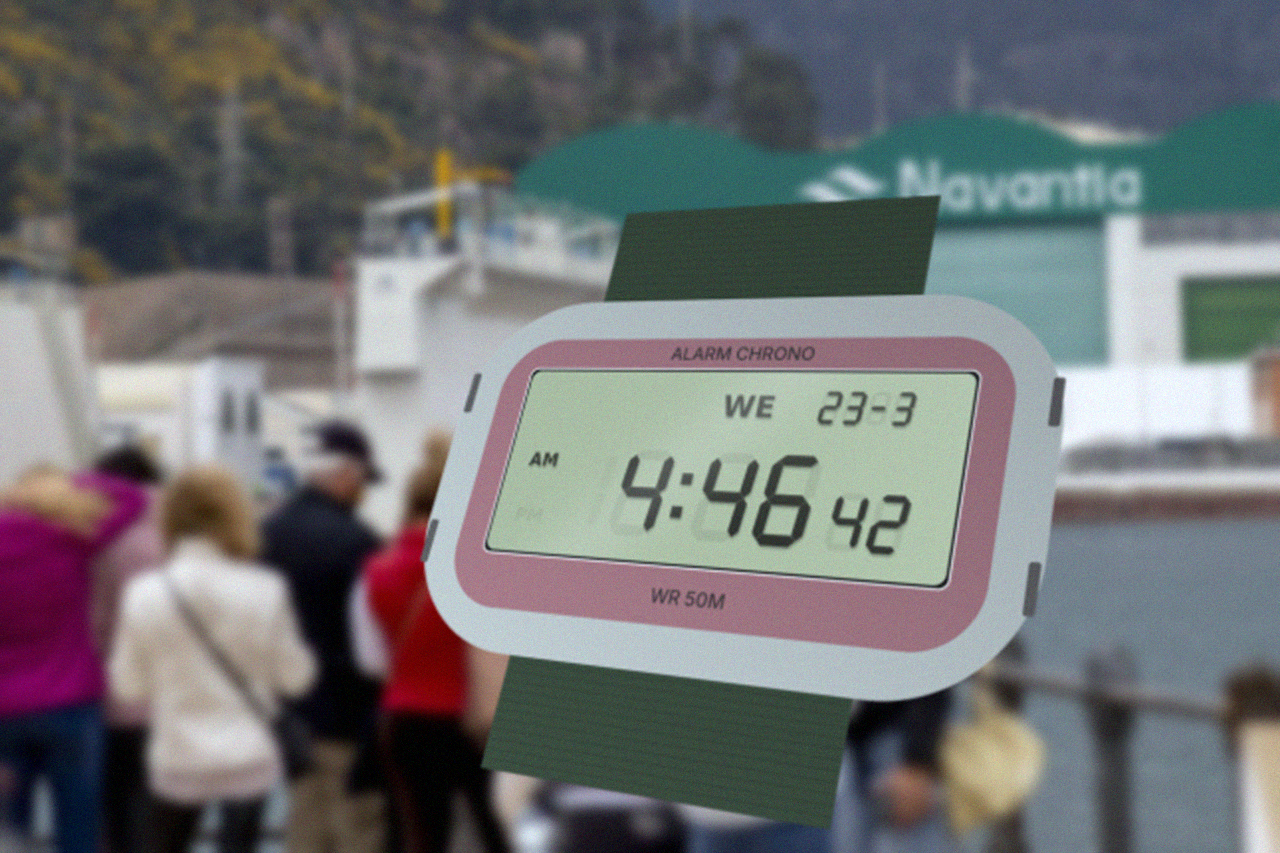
4:46:42
